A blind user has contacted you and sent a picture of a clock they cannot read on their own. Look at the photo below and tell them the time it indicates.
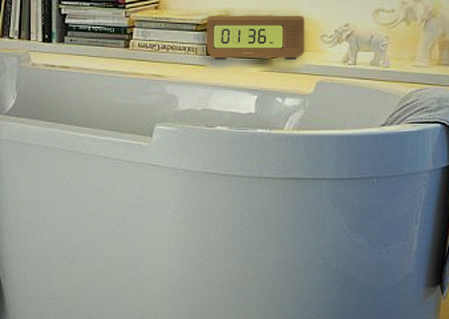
1:36
